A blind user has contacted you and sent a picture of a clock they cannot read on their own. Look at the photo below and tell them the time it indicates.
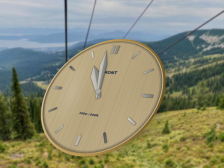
10:58
